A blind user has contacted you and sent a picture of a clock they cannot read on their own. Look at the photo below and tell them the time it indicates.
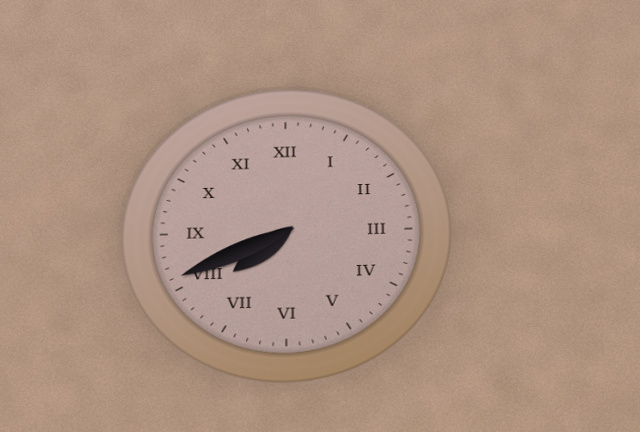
7:41
